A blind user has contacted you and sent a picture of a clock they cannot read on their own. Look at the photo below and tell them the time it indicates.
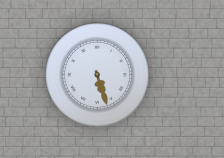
5:27
